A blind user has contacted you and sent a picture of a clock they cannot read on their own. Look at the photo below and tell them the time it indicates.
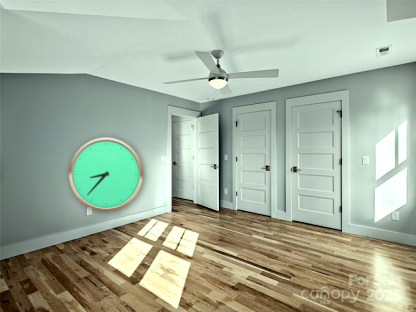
8:37
